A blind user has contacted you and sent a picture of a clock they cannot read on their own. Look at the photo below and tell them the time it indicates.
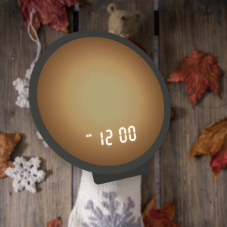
12:00
